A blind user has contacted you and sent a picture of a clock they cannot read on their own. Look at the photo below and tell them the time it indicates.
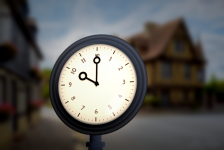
10:00
